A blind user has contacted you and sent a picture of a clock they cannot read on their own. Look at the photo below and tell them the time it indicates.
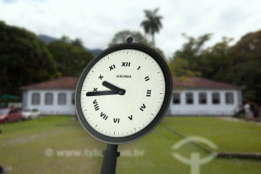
9:44
